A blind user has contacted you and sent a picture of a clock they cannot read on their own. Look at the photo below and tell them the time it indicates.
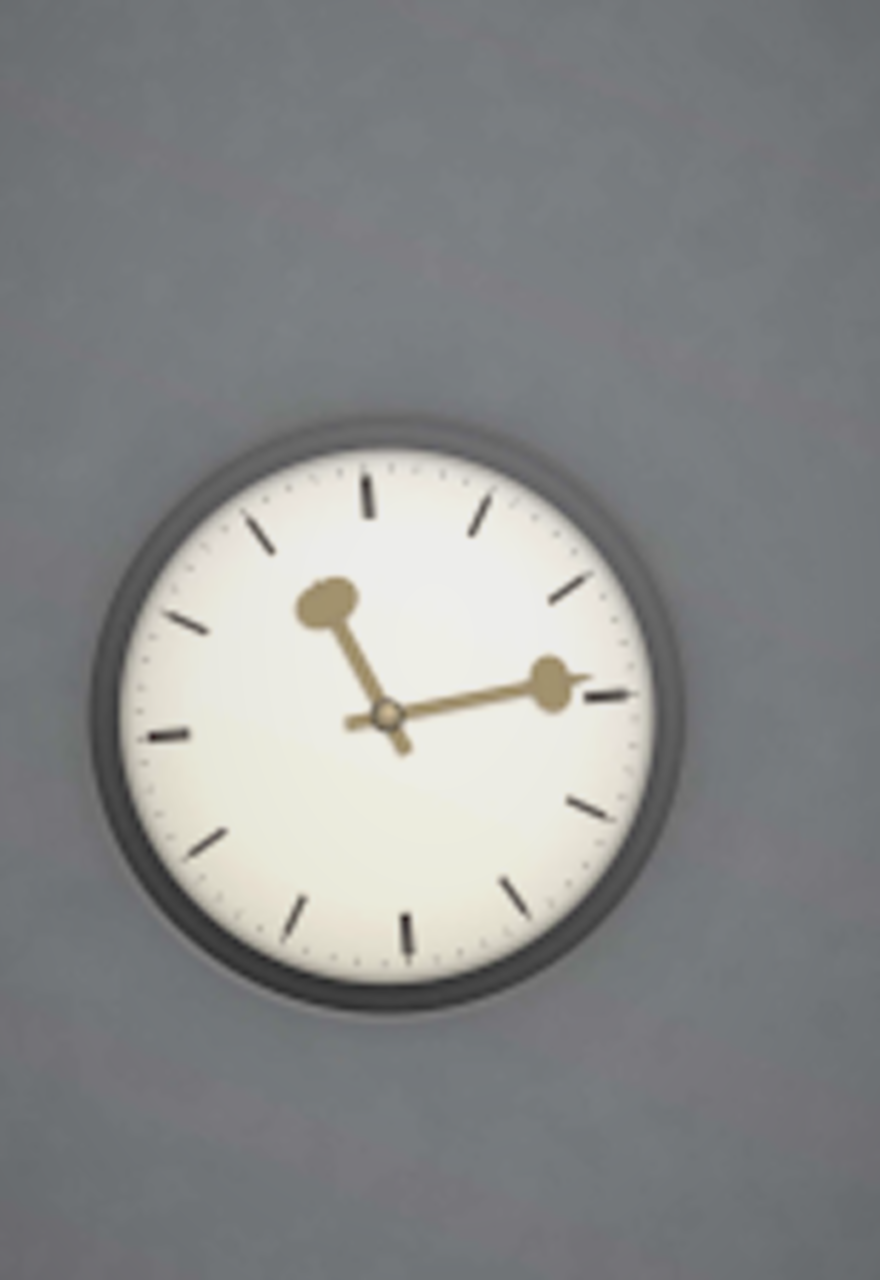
11:14
